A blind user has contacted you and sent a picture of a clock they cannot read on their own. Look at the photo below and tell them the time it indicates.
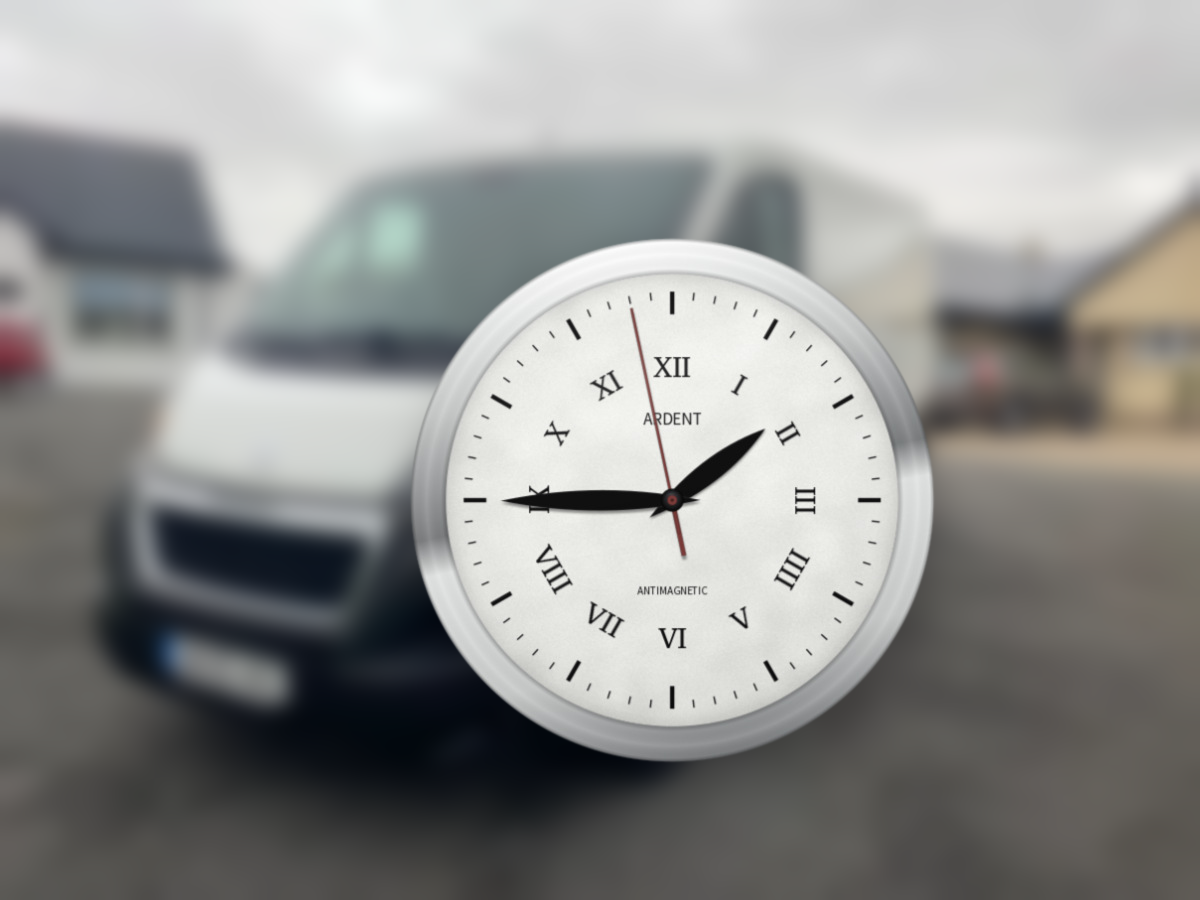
1:44:58
